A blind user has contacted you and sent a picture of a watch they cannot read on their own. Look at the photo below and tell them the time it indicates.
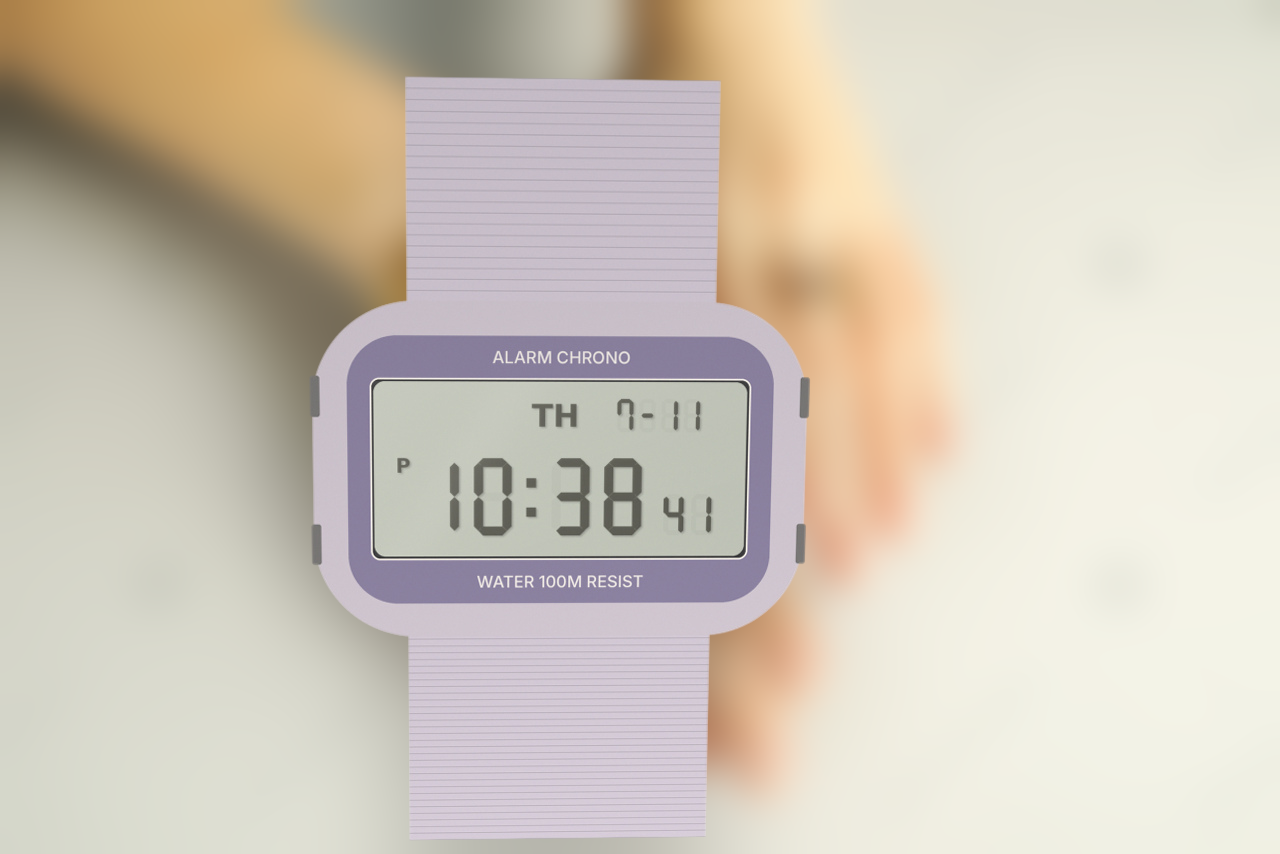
10:38:41
